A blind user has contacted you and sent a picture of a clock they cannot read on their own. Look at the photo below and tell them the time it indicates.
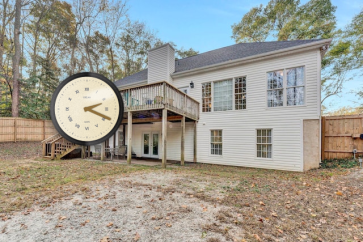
2:19
